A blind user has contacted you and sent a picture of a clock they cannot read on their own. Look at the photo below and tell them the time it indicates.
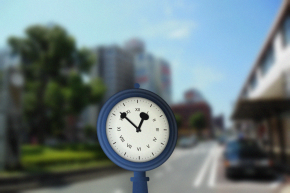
12:52
